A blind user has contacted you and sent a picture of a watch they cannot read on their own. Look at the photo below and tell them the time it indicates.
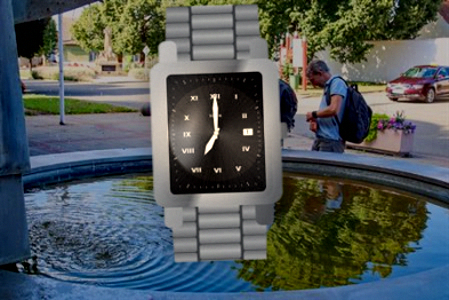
7:00
